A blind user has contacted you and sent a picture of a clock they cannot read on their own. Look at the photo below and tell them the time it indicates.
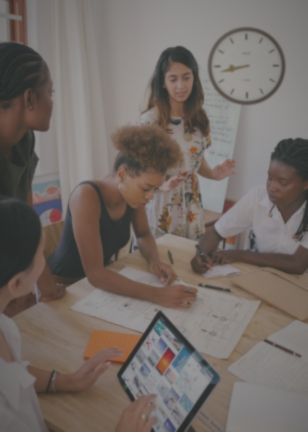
8:43
